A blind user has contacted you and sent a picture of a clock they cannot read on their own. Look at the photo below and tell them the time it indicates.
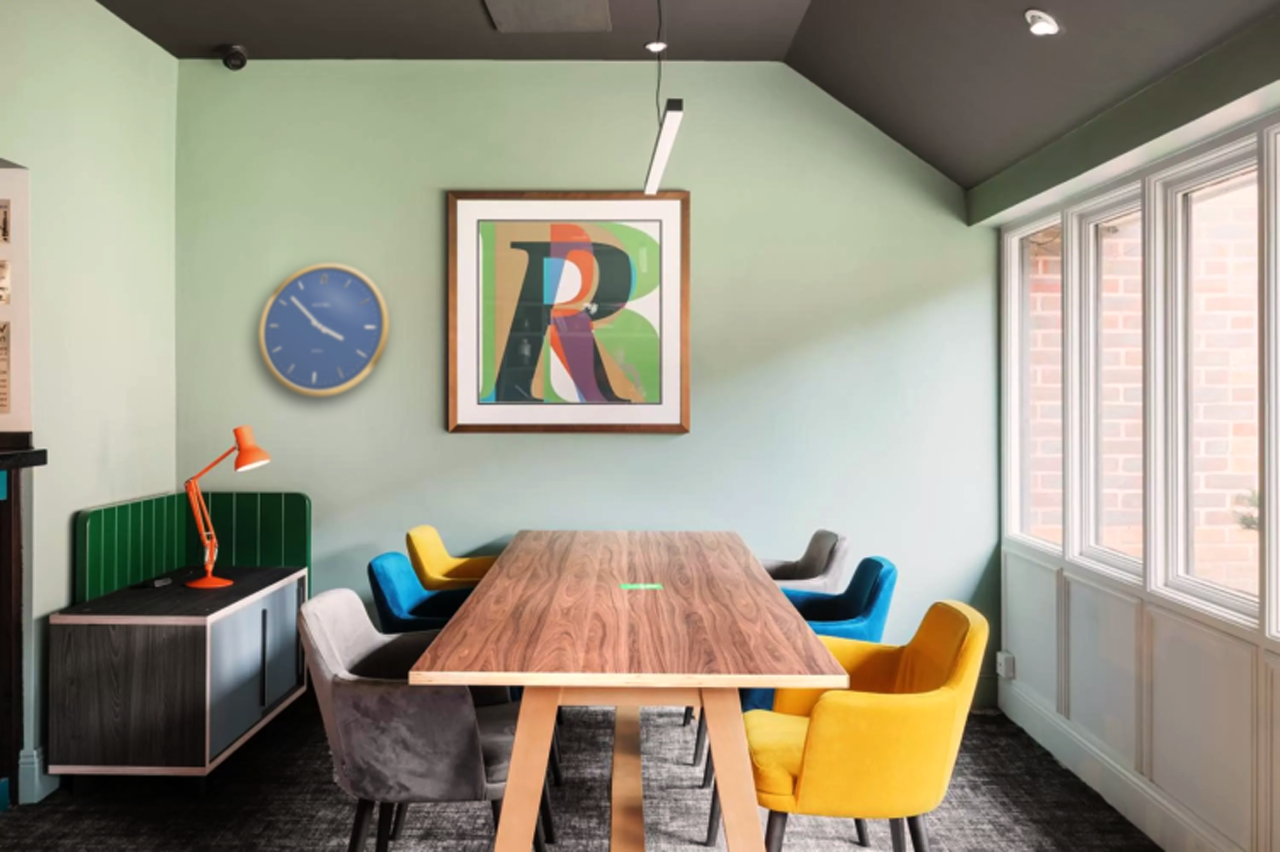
3:52
